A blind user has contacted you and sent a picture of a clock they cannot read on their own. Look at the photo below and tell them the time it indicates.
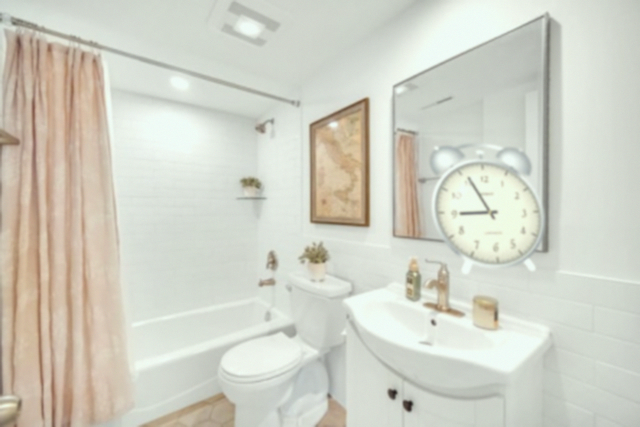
8:56
